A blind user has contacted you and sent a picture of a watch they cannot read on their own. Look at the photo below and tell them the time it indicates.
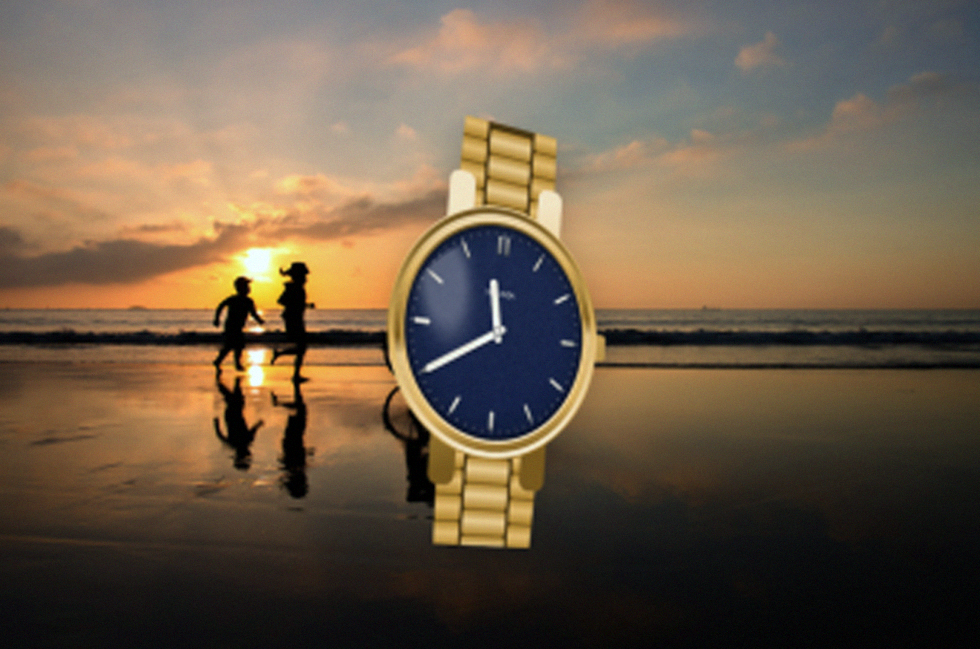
11:40
